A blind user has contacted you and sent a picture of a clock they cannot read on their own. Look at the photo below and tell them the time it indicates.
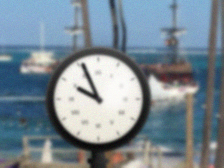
9:56
